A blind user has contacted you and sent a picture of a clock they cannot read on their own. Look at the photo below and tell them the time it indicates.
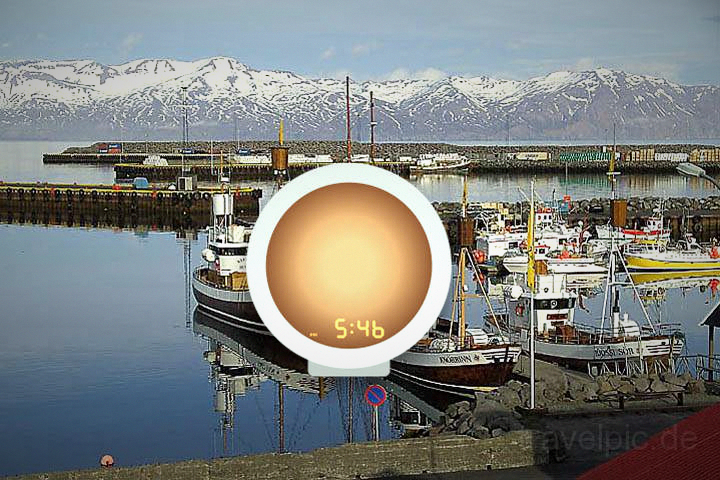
5:46
